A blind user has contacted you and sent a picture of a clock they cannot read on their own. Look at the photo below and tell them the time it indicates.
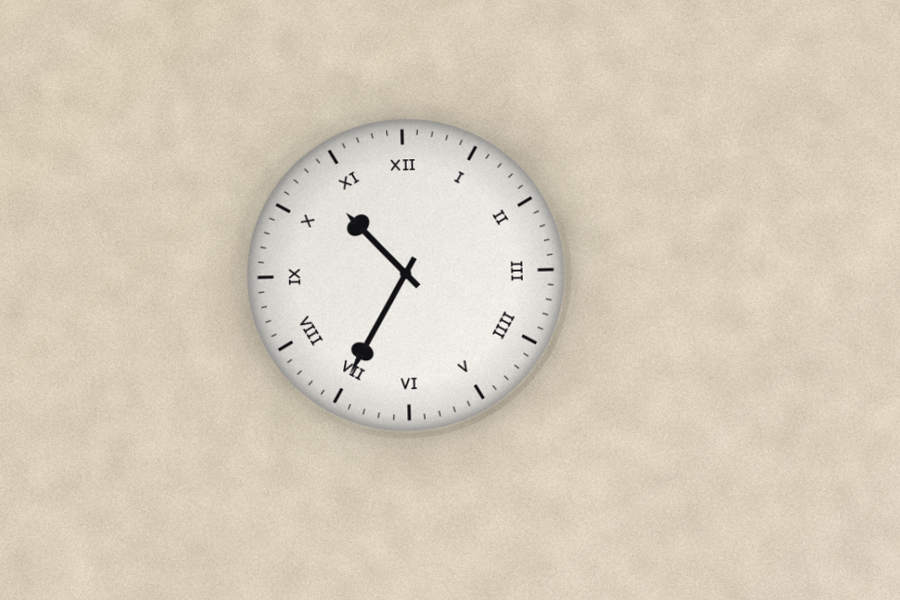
10:35
